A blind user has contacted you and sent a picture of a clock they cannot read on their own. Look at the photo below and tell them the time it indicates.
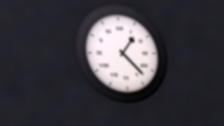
1:23
